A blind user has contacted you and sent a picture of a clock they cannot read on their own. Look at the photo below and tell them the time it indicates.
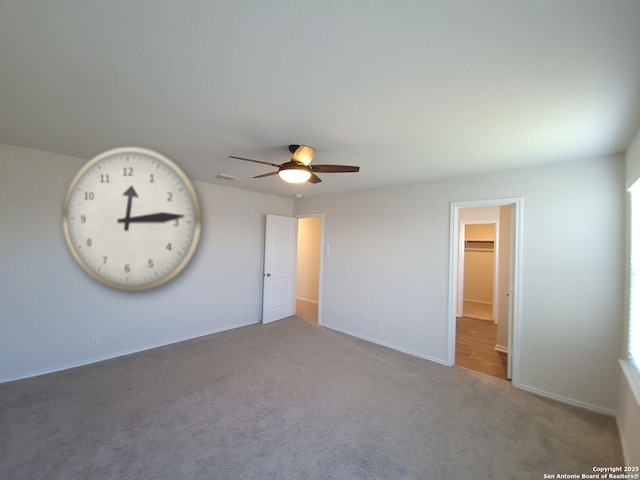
12:14
